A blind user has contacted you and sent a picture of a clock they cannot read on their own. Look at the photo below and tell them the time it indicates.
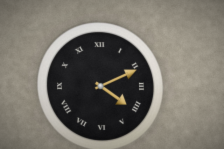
4:11
